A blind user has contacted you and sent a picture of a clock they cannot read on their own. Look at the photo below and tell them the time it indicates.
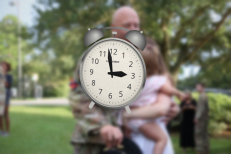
2:58
